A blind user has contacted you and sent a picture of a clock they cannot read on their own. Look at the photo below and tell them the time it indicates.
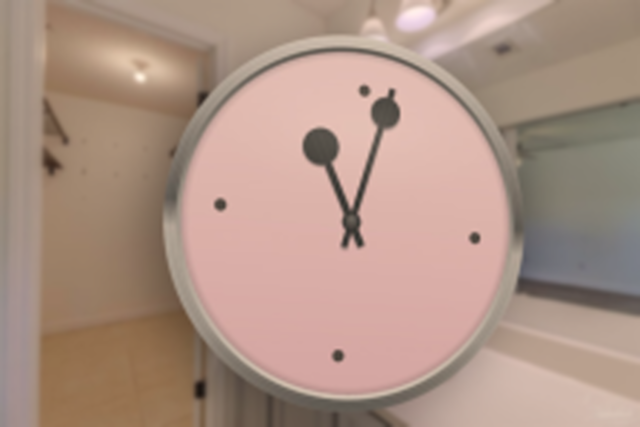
11:02
